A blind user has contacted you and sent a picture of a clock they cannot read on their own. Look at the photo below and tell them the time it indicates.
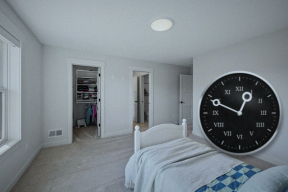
12:49
